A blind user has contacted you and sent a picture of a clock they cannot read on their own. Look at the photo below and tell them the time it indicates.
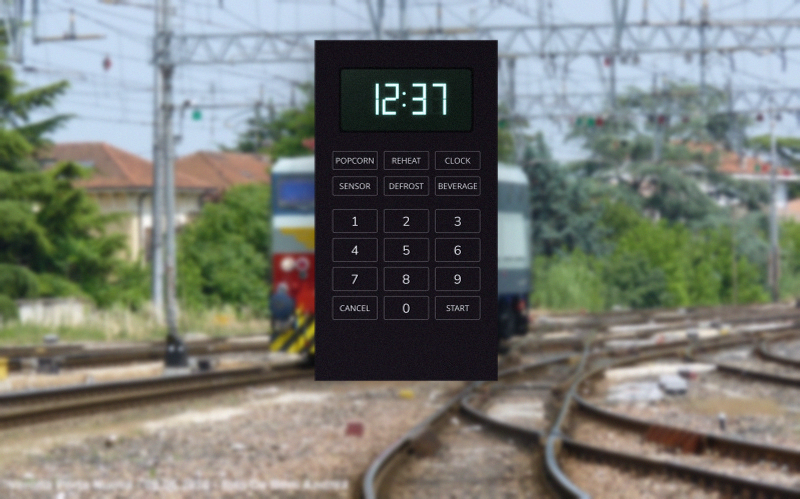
12:37
